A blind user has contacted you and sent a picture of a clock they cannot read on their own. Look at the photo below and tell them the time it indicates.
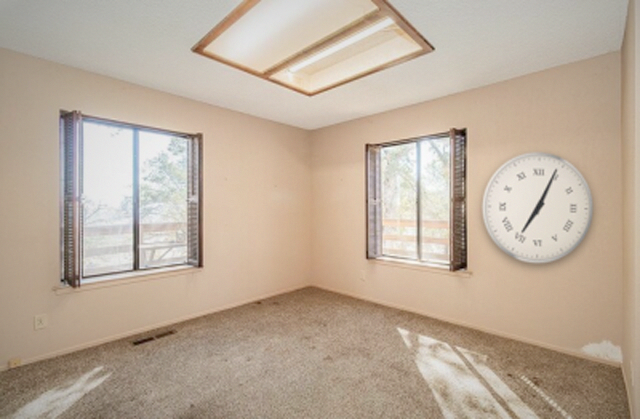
7:04
